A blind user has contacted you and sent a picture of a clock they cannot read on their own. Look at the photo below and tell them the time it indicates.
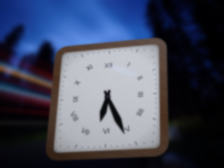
6:26
